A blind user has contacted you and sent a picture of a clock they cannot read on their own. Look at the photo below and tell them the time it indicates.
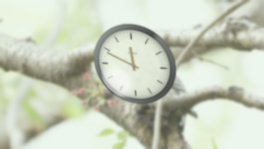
11:49
